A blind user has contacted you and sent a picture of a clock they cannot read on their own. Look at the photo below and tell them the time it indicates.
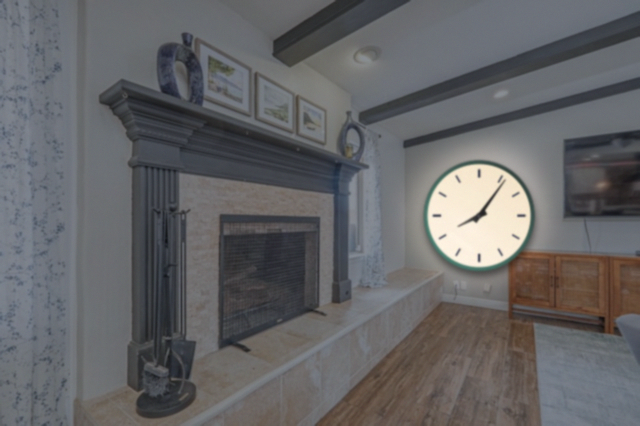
8:06
